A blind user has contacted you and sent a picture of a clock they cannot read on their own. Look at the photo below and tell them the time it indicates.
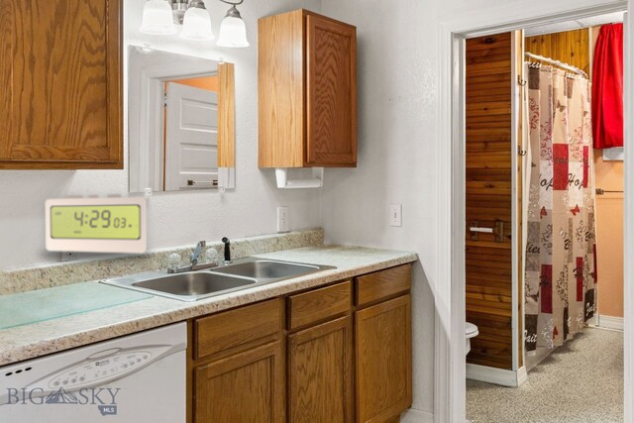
4:29:03
